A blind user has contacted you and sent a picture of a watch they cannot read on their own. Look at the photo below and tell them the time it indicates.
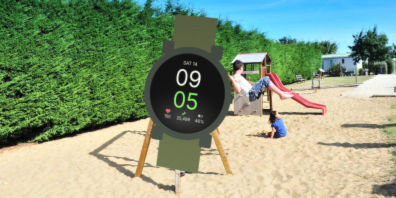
9:05
